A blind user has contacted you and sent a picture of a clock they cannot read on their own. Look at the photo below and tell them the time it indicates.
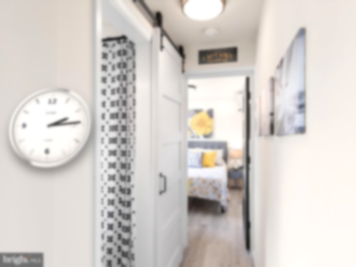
2:14
